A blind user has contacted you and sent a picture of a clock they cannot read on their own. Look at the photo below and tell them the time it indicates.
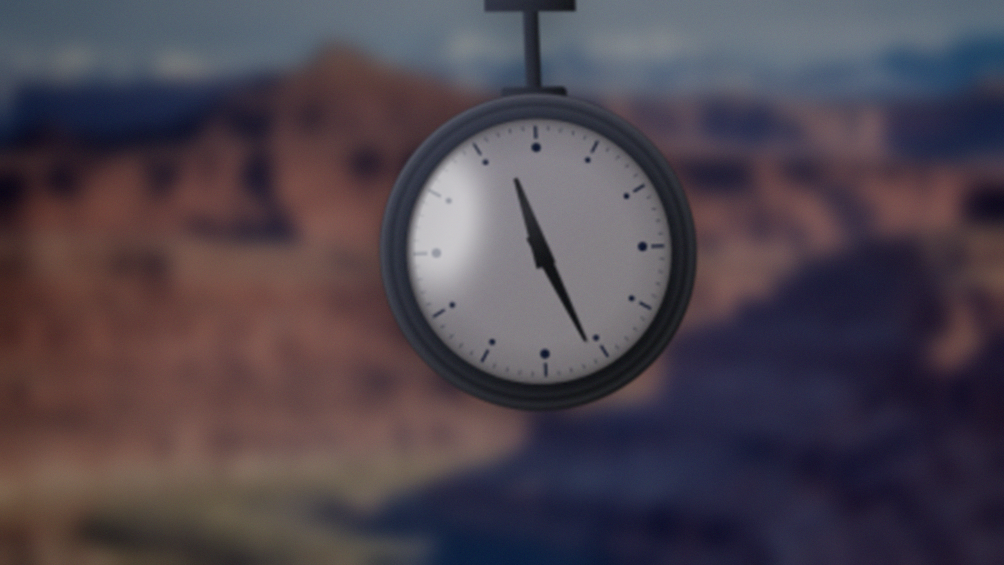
11:26
